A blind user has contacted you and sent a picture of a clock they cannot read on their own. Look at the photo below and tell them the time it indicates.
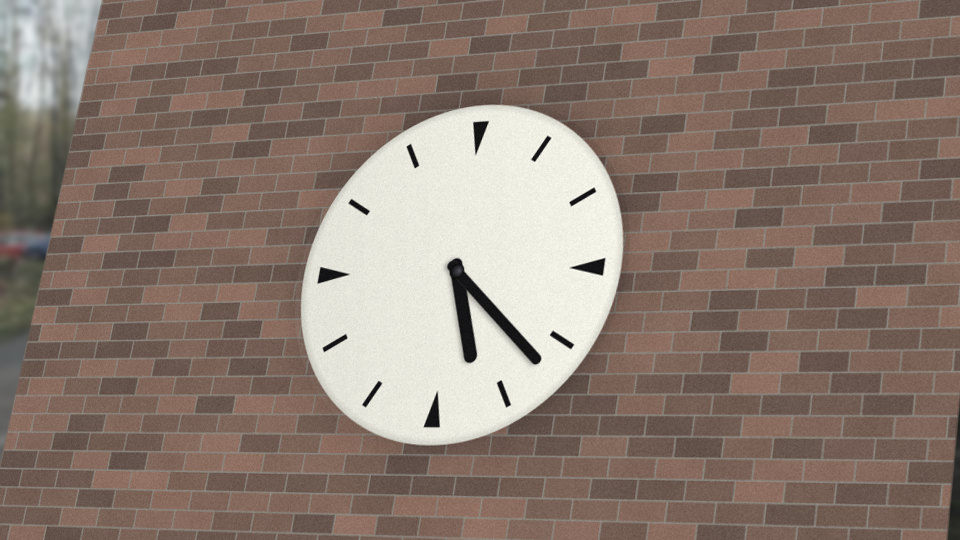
5:22
